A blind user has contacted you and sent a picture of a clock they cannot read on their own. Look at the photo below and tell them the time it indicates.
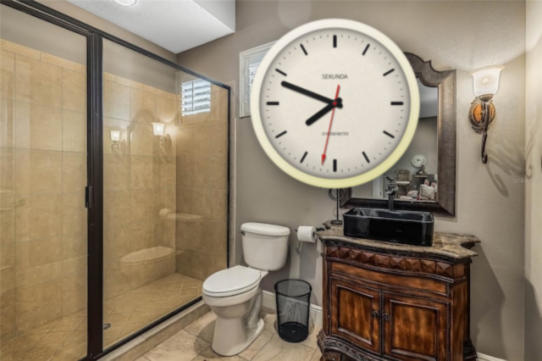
7:48:32
